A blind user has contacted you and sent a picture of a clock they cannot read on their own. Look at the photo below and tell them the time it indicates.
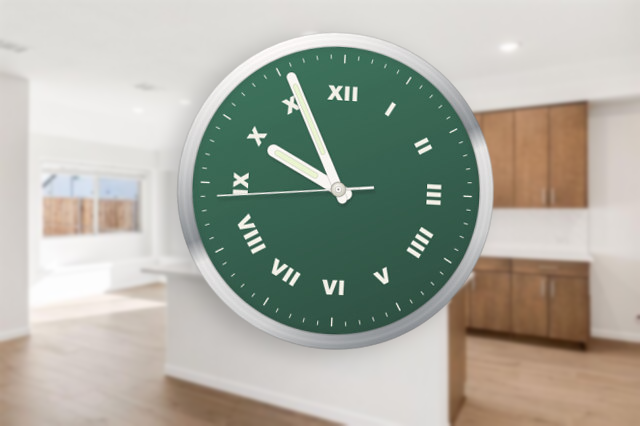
9:55:44
